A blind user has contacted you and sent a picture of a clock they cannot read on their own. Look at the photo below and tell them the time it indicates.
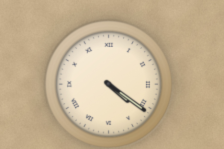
4:21
